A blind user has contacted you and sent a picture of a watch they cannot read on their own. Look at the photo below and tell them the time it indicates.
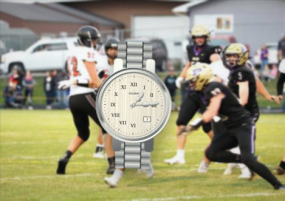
1:14
